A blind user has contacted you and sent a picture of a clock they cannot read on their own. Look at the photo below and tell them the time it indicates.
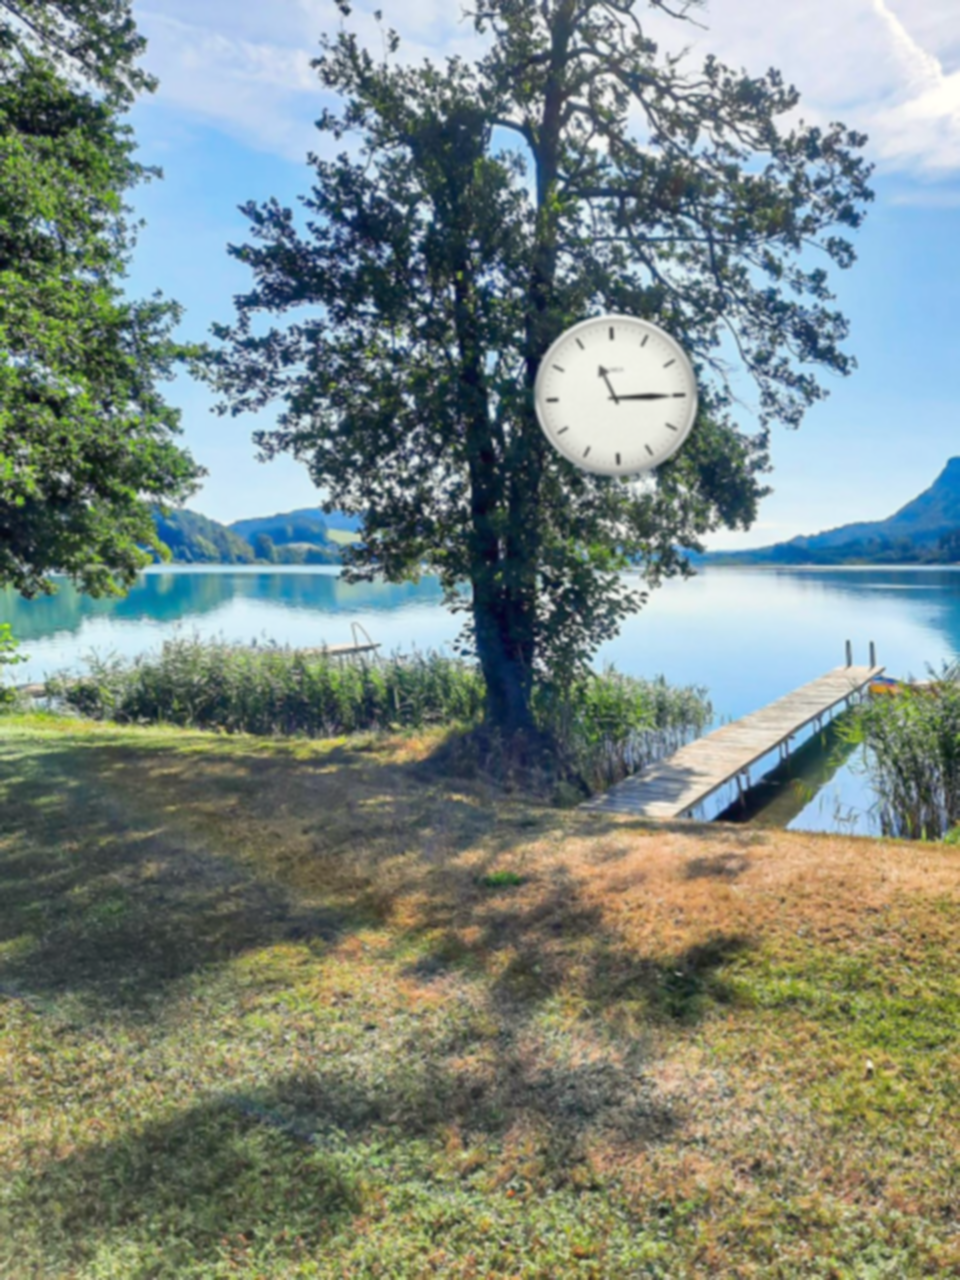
11:15
